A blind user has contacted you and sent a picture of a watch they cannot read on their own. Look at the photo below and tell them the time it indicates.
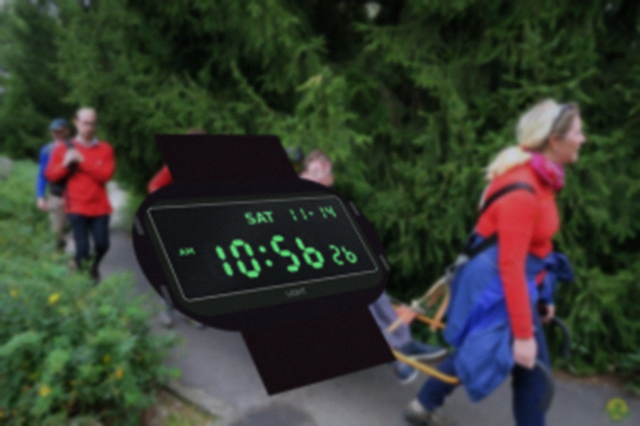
10:56:26
